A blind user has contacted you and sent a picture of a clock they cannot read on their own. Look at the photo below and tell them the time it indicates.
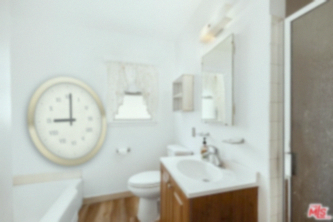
9:01
